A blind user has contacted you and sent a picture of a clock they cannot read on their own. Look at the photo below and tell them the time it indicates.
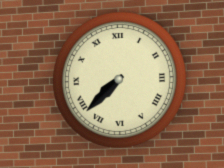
7:38
